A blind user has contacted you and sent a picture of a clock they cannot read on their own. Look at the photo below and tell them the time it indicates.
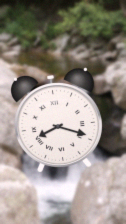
8:19
